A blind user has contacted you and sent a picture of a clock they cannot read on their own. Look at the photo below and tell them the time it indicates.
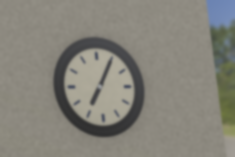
7:05
